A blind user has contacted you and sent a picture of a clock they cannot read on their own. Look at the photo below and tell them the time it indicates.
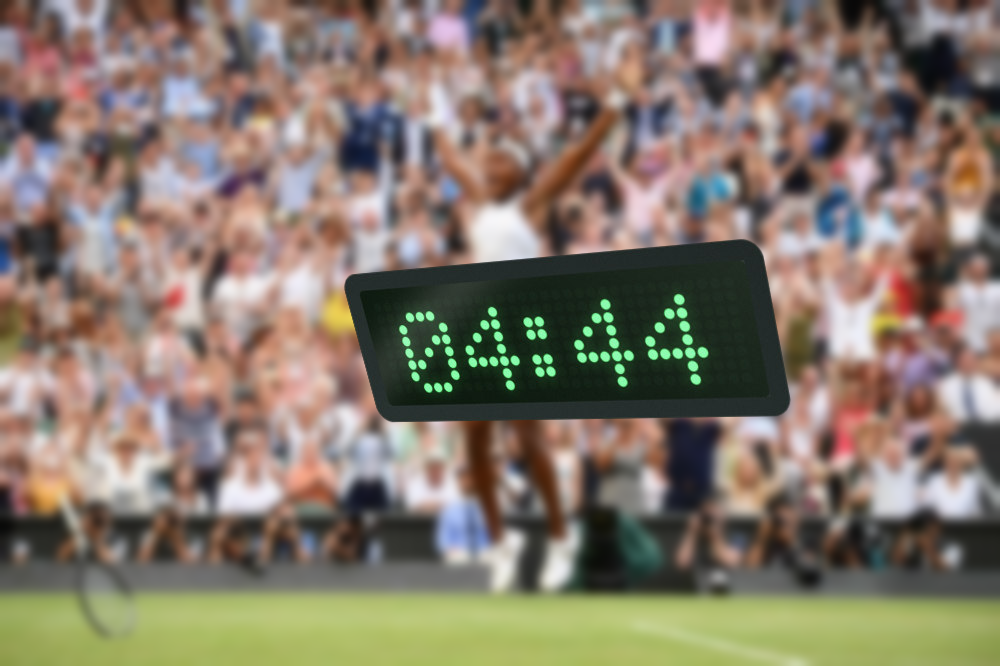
4:44
